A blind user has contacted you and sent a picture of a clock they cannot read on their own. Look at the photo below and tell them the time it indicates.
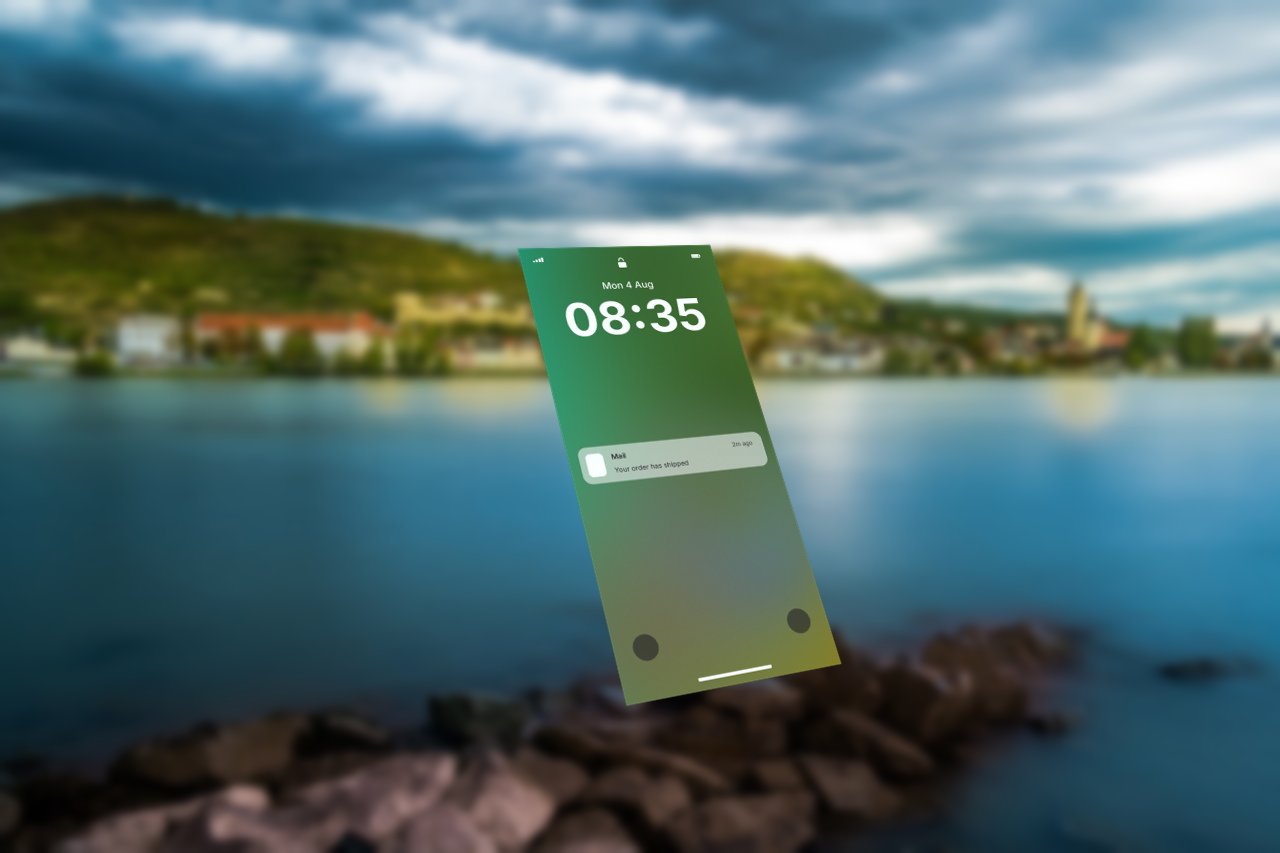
8:35
